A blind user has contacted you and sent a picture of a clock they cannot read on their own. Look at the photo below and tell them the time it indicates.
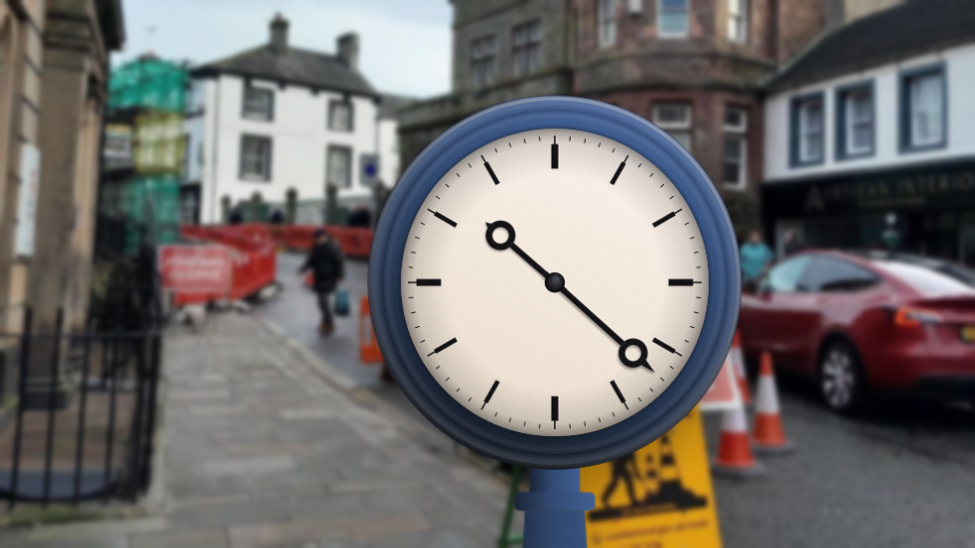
10:22
